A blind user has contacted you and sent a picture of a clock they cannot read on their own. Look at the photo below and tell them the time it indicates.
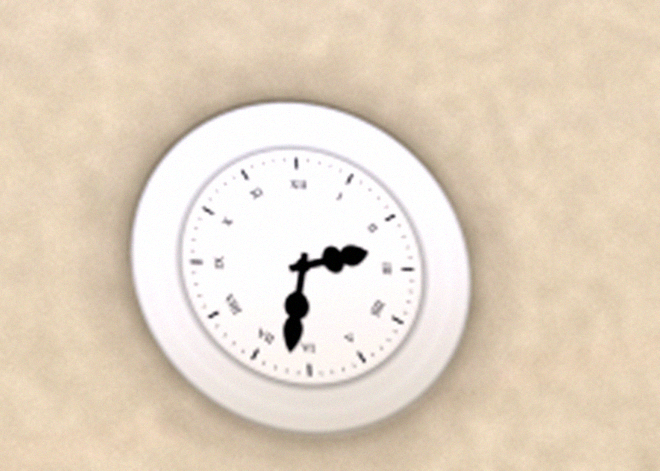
2:32
